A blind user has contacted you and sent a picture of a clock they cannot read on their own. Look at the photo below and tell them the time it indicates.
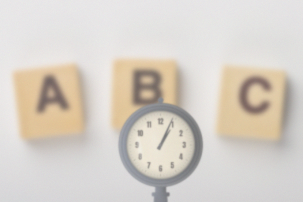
1:04
